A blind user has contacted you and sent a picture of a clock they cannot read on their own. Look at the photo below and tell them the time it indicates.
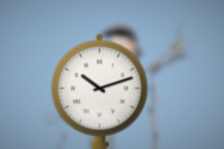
10:12
